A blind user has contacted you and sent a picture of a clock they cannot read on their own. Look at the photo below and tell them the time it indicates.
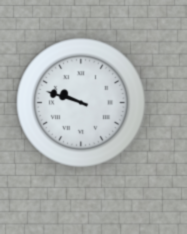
9:48
